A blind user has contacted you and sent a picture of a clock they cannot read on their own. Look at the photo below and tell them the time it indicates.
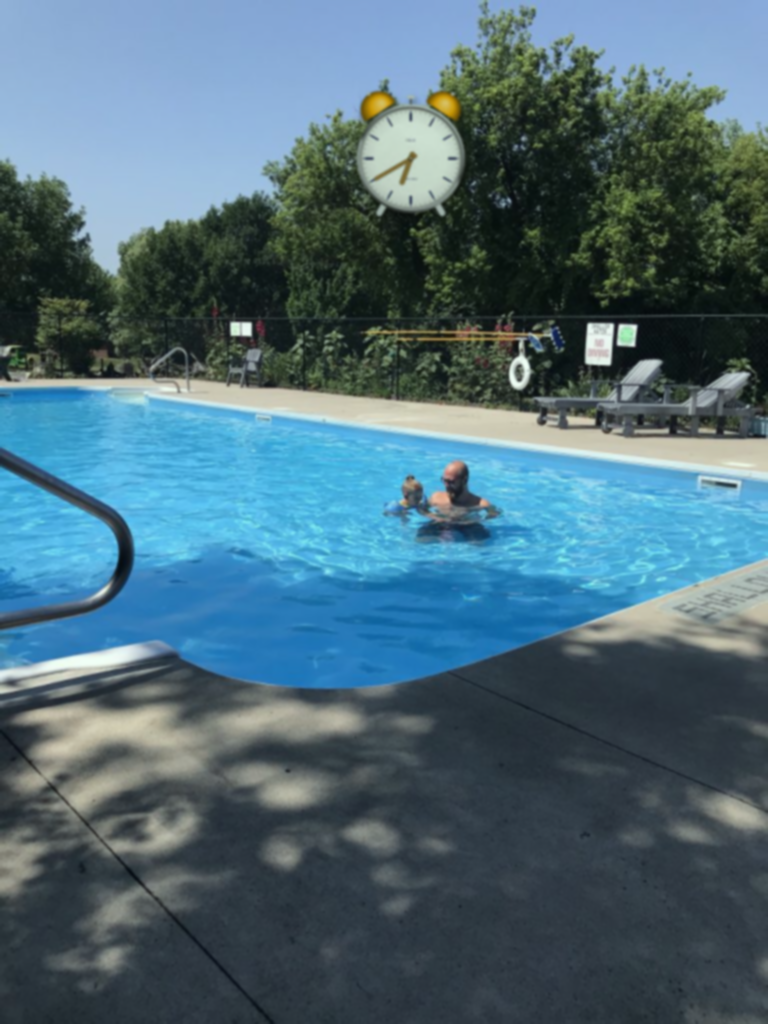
6:40
